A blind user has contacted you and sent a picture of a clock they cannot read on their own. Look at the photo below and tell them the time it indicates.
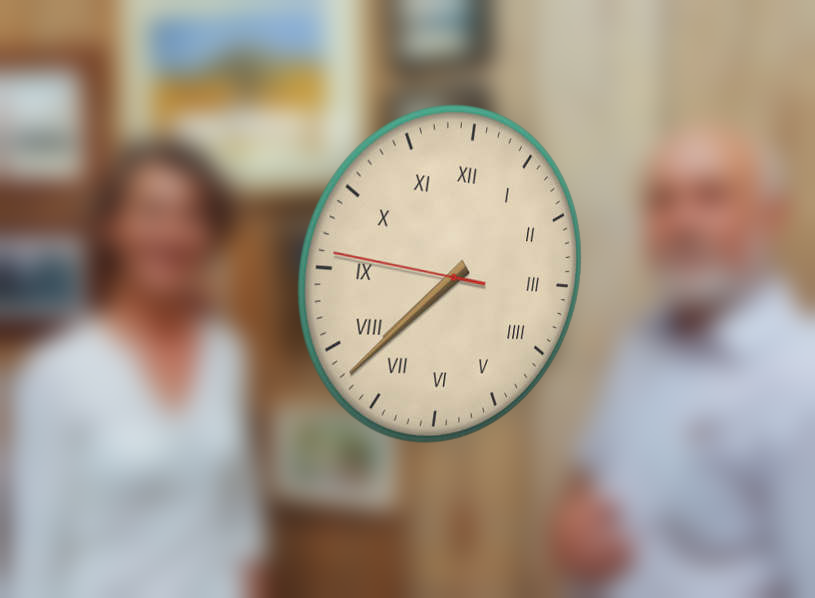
7:37:46
